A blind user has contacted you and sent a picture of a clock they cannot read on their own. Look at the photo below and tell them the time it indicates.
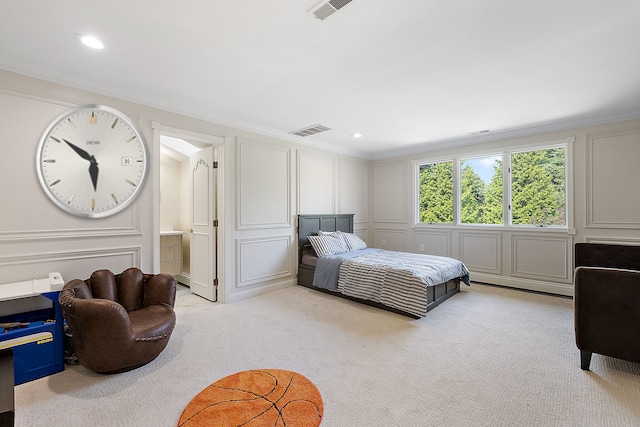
5:51
